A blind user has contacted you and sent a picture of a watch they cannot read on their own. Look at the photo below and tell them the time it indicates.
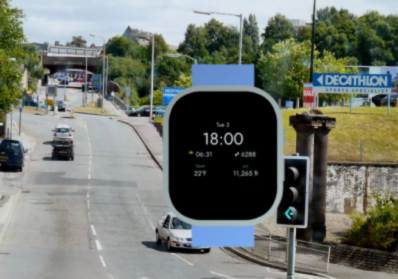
18:00
